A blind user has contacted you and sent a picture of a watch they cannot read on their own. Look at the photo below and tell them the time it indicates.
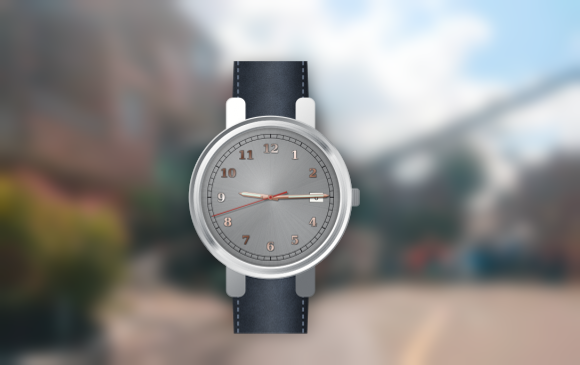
9:14:42
